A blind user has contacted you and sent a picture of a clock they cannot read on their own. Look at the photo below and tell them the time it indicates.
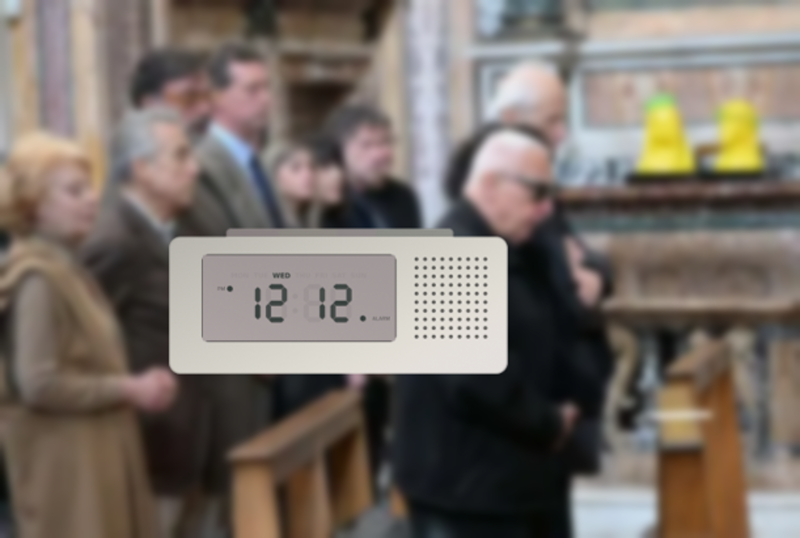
12:12
